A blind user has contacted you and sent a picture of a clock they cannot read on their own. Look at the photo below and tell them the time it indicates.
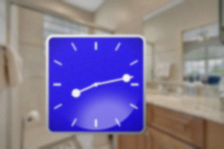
8:13
